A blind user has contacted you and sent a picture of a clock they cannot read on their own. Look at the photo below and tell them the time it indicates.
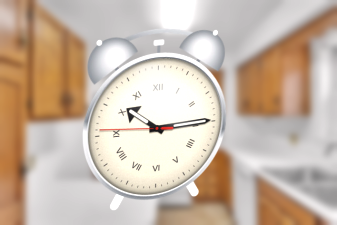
10:14:46
